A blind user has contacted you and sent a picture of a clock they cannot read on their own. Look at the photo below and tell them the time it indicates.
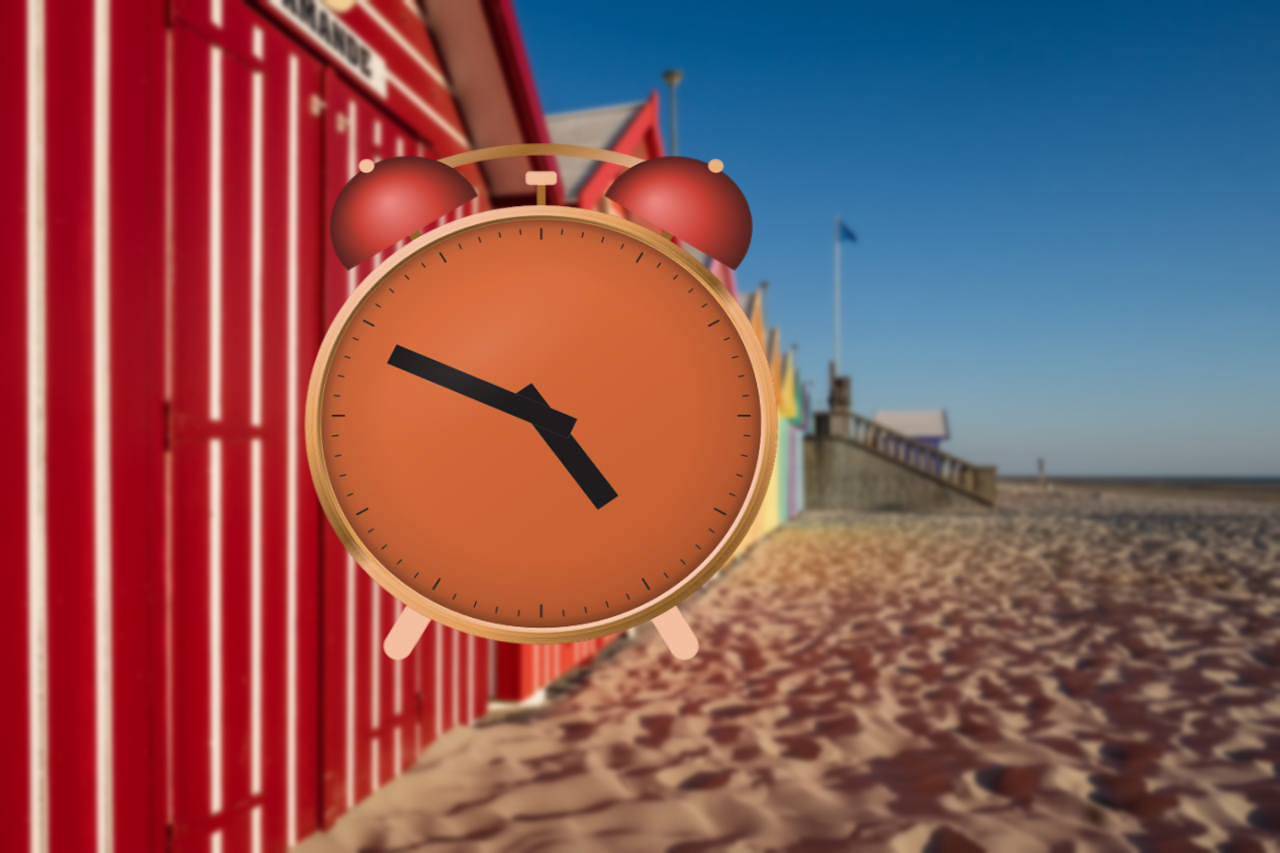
4:49
